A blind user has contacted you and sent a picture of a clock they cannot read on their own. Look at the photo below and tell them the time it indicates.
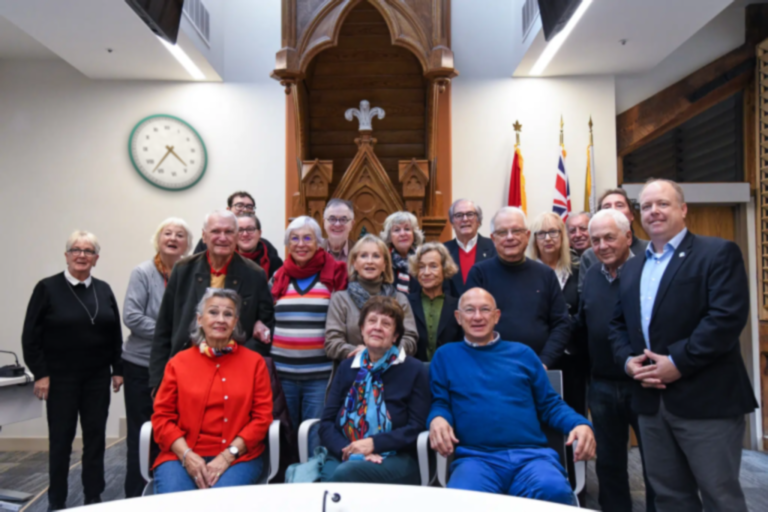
4:37
